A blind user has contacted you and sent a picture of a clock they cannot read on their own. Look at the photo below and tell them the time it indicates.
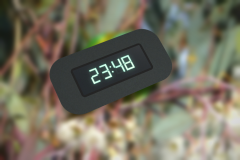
23:48
